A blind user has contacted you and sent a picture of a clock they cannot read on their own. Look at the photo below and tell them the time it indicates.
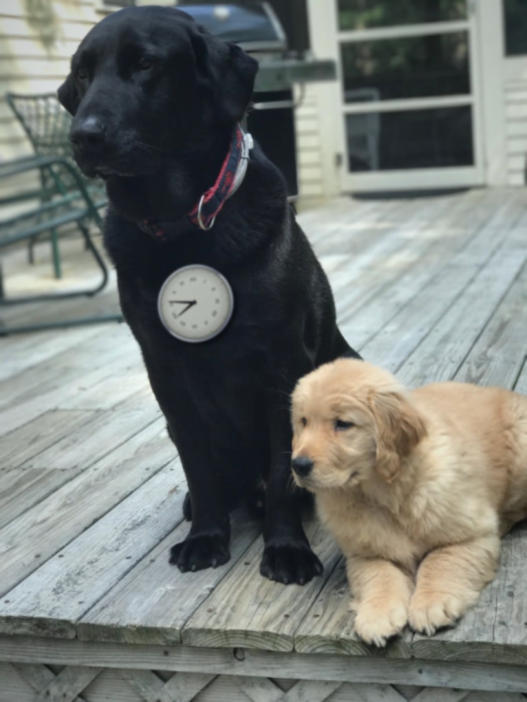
7:46
